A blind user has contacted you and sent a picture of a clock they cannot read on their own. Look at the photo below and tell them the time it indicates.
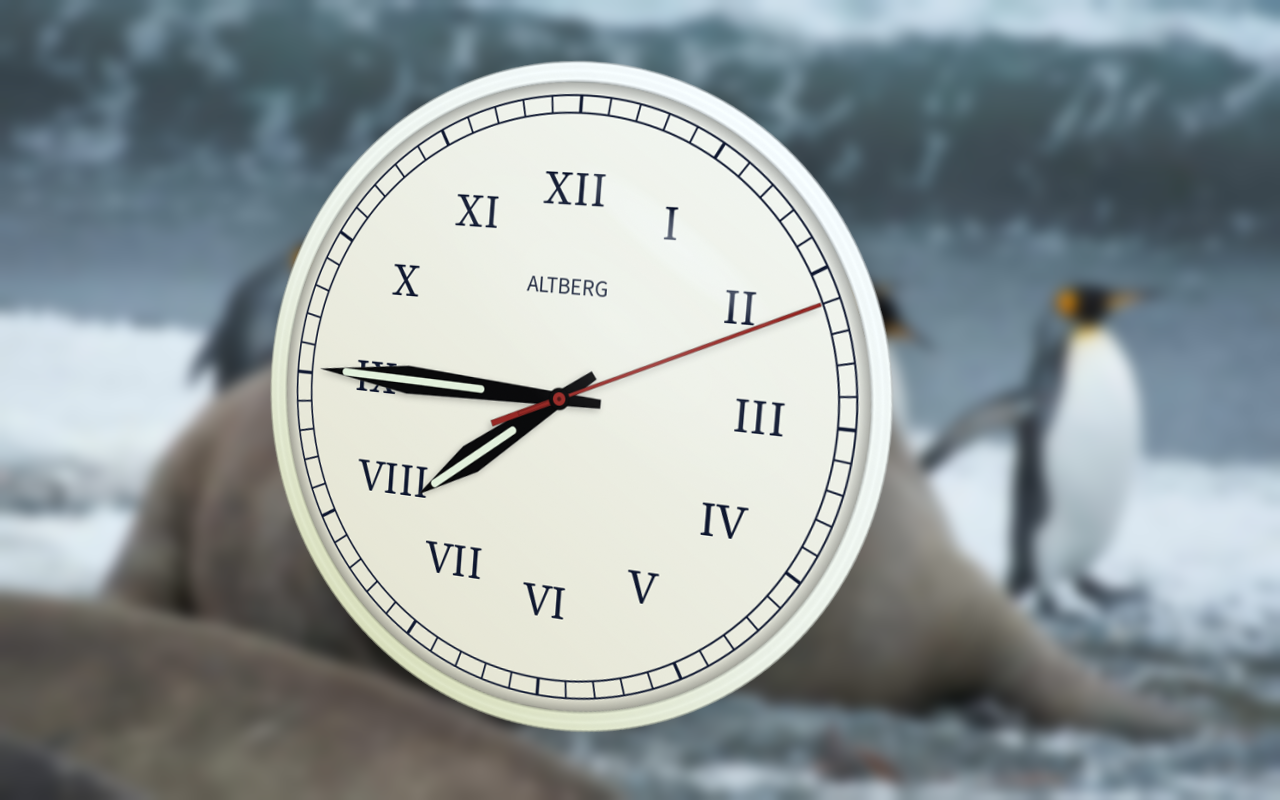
7:45:11
